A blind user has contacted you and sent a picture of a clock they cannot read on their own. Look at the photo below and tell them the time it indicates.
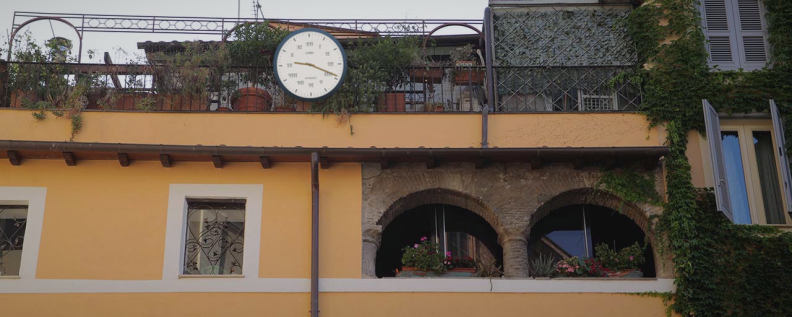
9:19
